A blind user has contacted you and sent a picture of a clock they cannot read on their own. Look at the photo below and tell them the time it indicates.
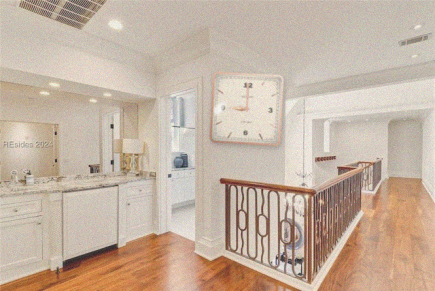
9:00
